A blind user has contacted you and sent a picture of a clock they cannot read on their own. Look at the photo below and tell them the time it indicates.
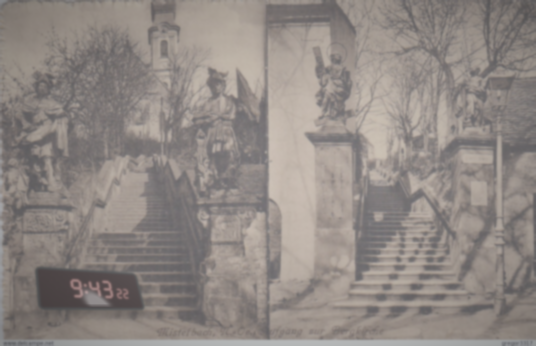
9:43
